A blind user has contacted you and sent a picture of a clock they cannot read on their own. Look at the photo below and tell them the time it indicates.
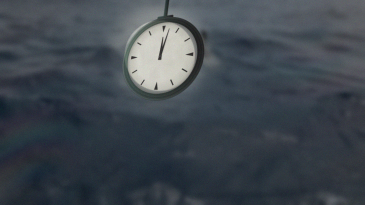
12:02
